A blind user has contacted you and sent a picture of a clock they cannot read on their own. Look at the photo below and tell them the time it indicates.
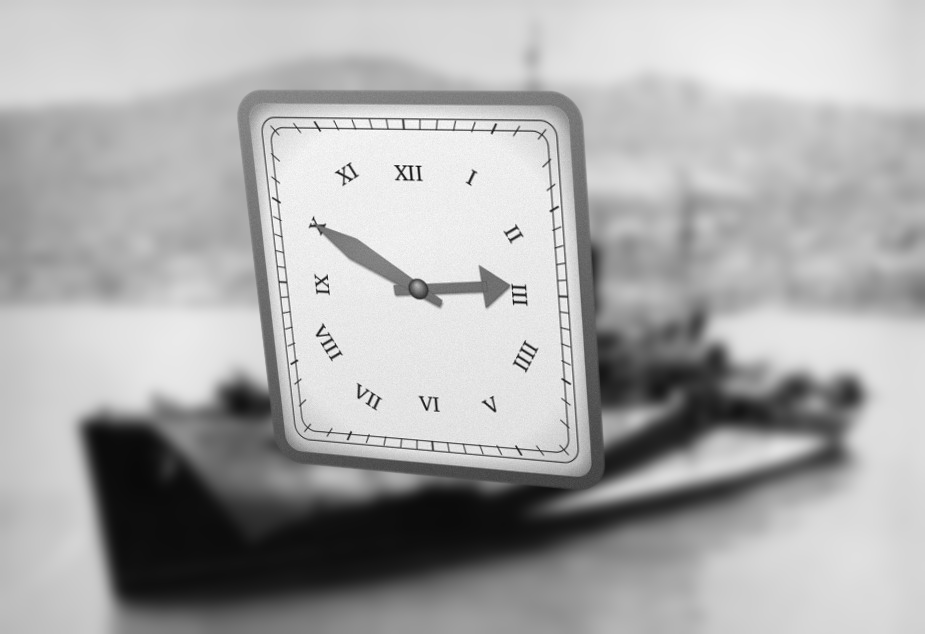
2:50
